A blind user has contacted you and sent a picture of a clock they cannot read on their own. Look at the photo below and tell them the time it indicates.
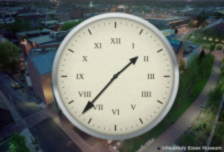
1:37
